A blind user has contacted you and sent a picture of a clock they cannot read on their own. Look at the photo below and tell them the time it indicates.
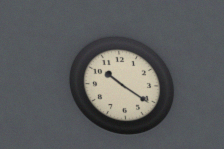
10:21
